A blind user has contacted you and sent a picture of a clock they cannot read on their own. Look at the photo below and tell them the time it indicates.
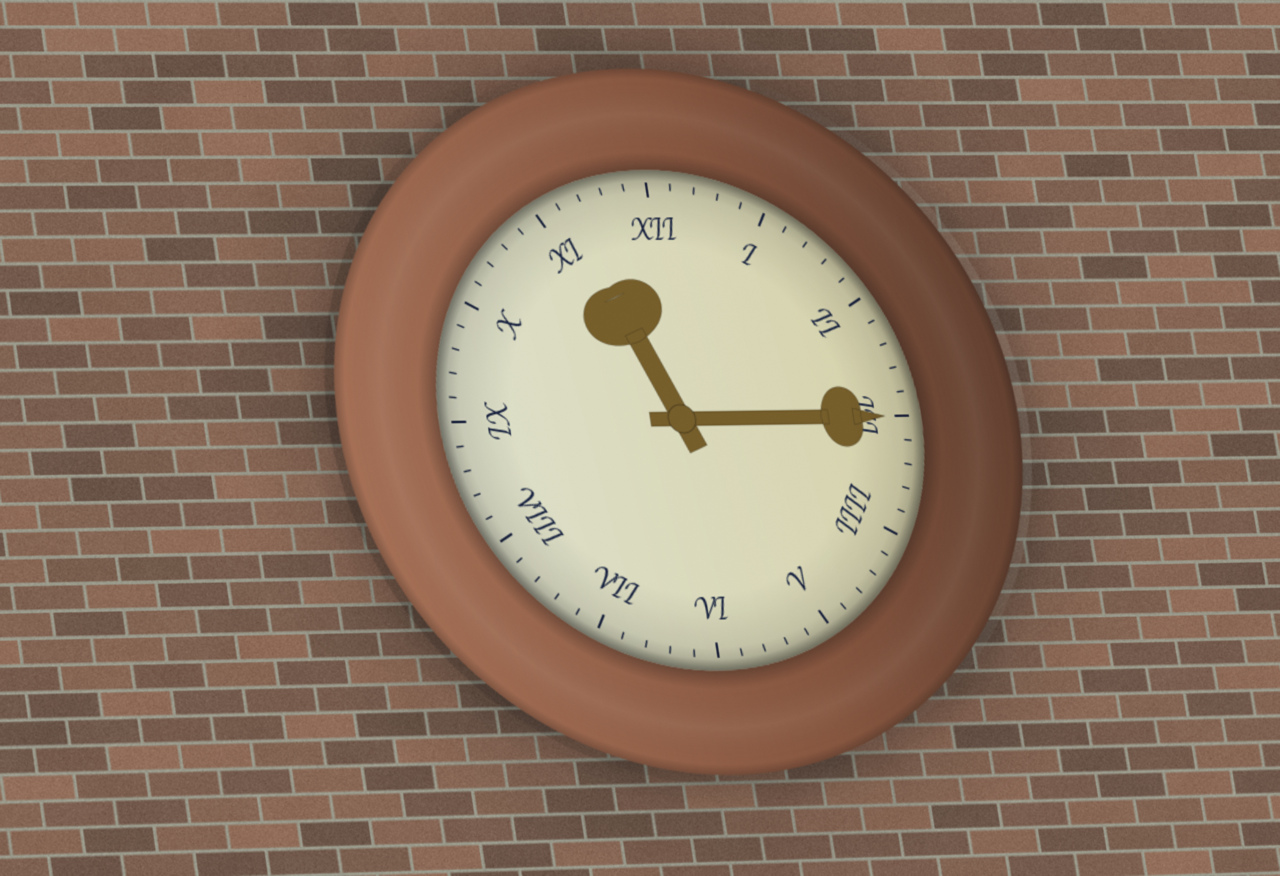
11:15
